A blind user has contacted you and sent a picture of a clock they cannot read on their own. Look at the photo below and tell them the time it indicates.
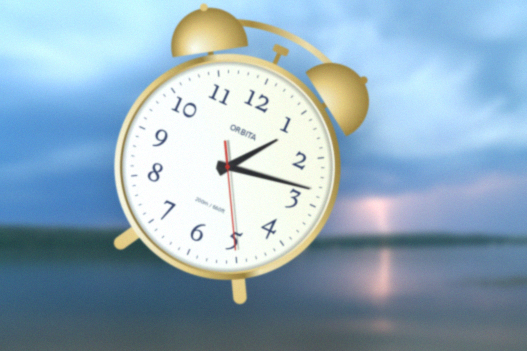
1:13:25
